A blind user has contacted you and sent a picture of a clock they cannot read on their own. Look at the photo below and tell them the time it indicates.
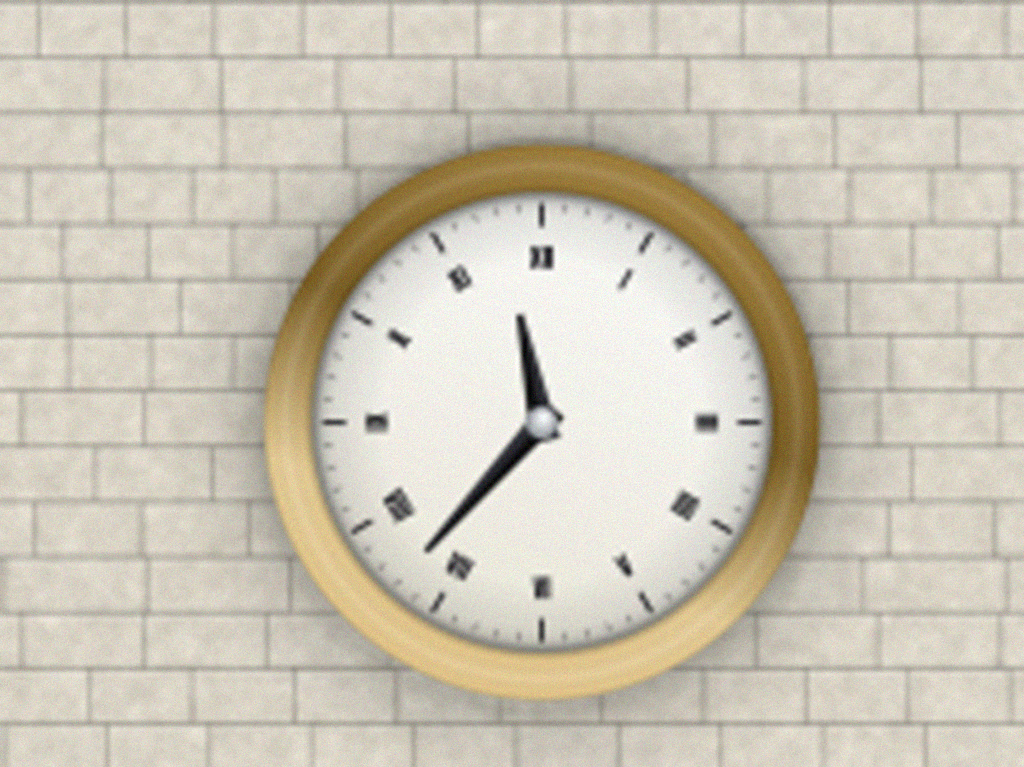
11:37
